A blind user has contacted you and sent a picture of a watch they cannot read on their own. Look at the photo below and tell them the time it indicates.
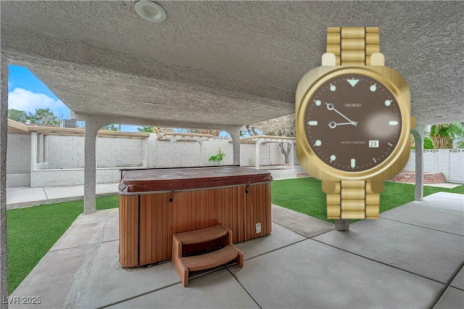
8:51
